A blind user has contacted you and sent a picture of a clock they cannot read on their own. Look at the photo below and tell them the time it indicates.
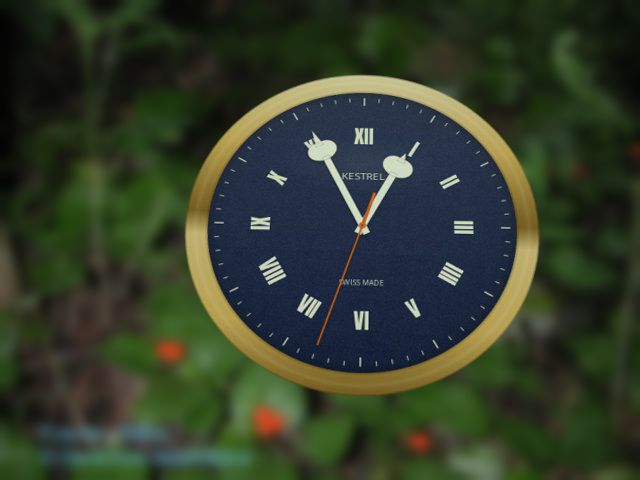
12:55:33
